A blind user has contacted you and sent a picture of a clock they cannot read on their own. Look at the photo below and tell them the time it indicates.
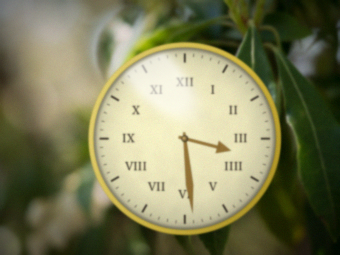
3:29
